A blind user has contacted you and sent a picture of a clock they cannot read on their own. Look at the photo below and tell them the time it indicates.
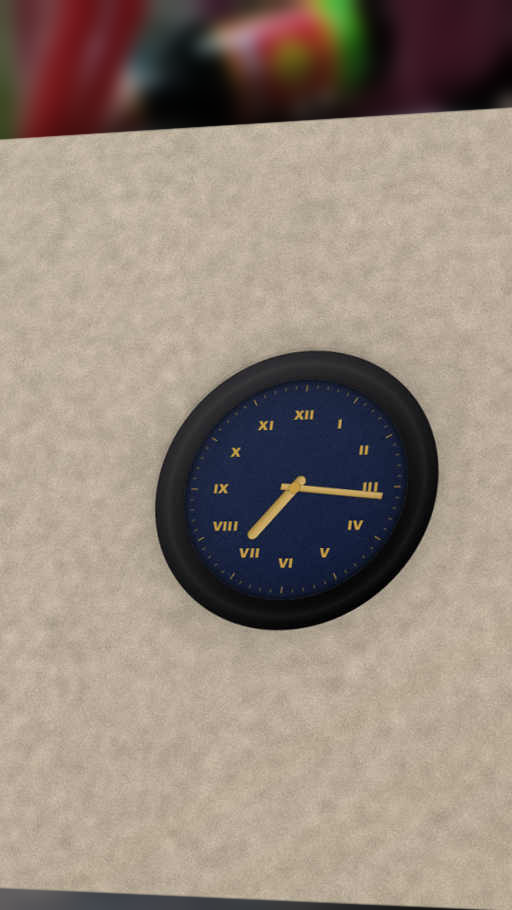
7:16
